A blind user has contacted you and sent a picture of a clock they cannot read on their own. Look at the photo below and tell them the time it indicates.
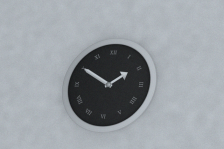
1:50
